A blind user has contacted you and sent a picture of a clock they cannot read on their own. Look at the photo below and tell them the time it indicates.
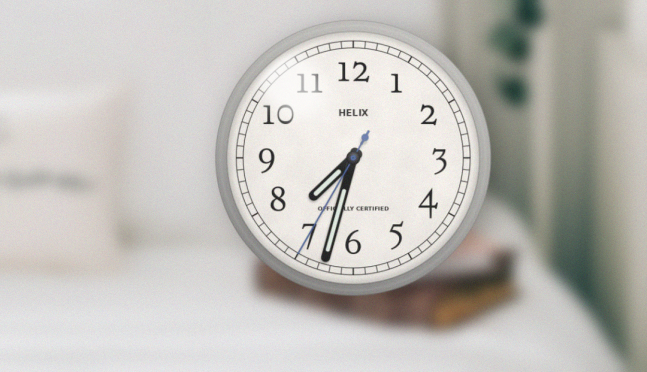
7:32:35
